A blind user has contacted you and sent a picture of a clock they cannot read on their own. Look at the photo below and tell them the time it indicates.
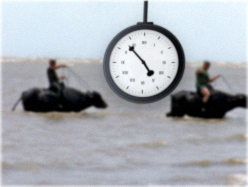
4:53
